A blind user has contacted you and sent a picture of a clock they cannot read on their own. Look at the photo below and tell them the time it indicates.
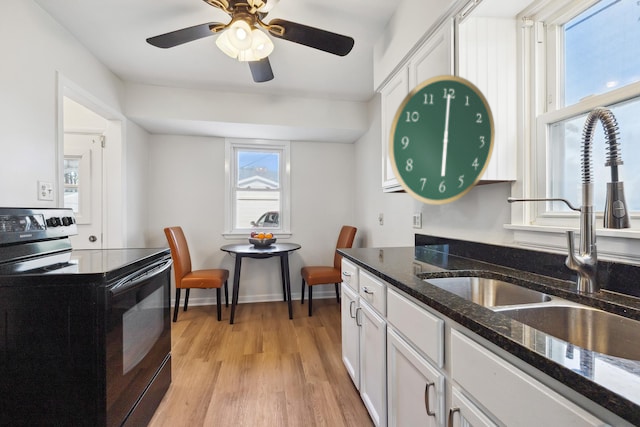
6:00
